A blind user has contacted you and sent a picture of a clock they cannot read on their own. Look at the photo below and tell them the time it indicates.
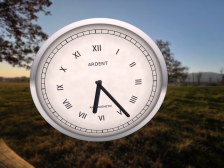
6:24
